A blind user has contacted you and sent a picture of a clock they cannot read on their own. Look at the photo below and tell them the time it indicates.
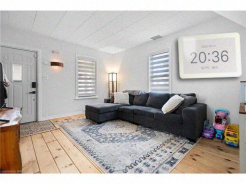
20:36
